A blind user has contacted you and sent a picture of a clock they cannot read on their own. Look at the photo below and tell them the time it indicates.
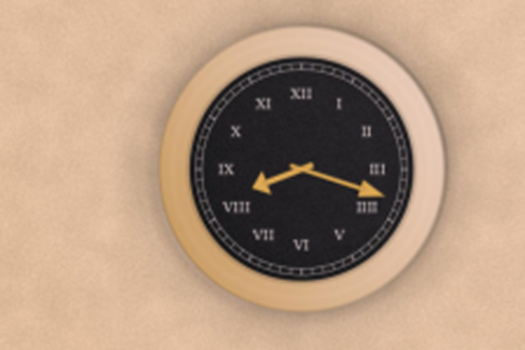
8:18
